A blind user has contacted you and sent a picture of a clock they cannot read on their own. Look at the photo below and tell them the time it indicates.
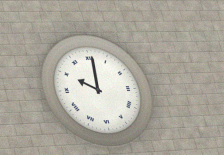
10:01
